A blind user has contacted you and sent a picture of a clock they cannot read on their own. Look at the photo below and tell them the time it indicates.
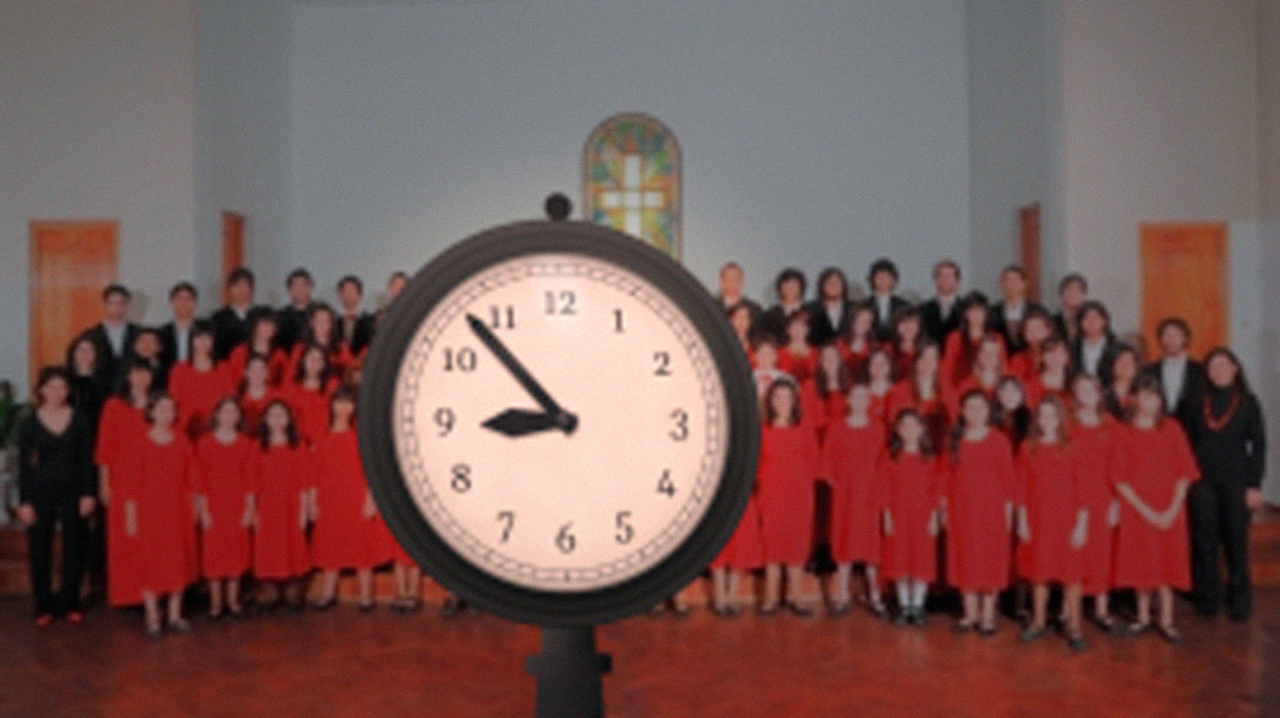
8:53
